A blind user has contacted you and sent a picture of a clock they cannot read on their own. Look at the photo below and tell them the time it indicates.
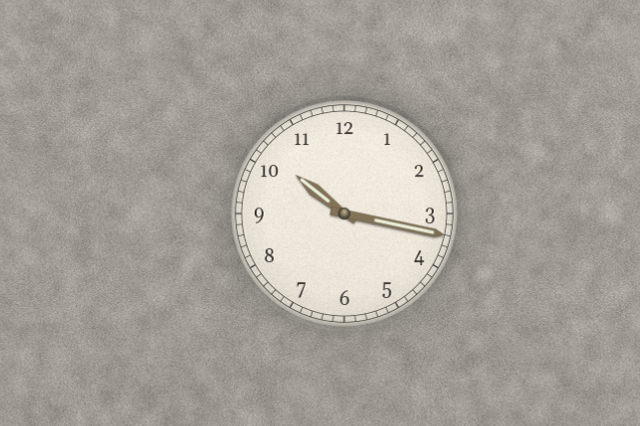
10:17
